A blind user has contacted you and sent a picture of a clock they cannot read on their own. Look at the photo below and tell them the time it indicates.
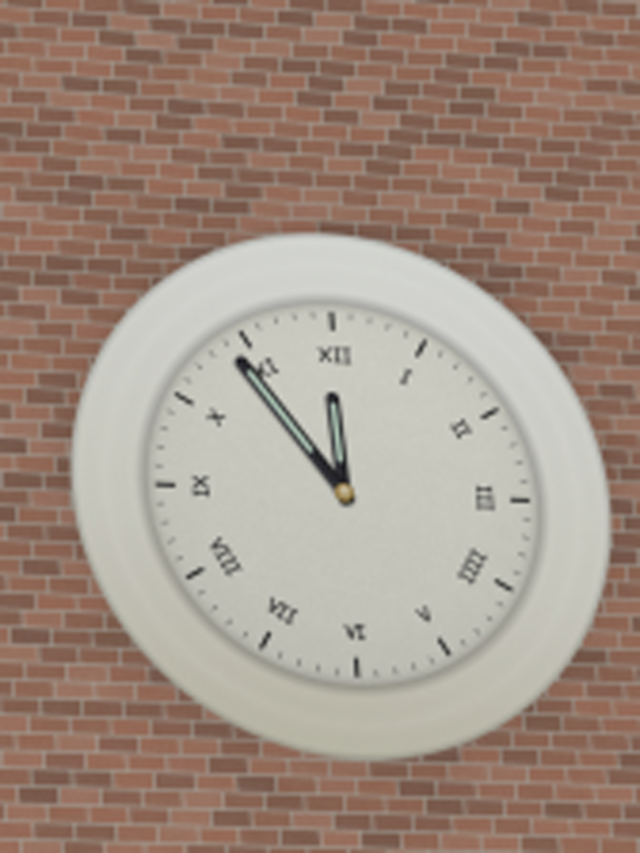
11:54
